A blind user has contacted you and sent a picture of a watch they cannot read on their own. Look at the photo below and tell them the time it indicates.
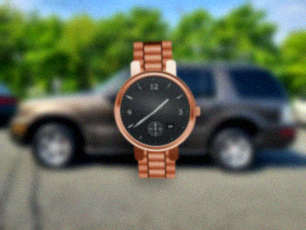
1:39
